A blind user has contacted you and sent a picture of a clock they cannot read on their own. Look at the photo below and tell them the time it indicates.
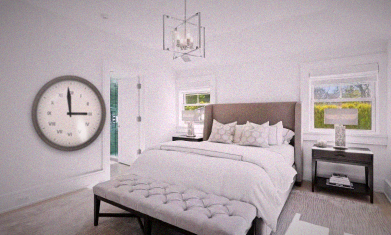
2:59
